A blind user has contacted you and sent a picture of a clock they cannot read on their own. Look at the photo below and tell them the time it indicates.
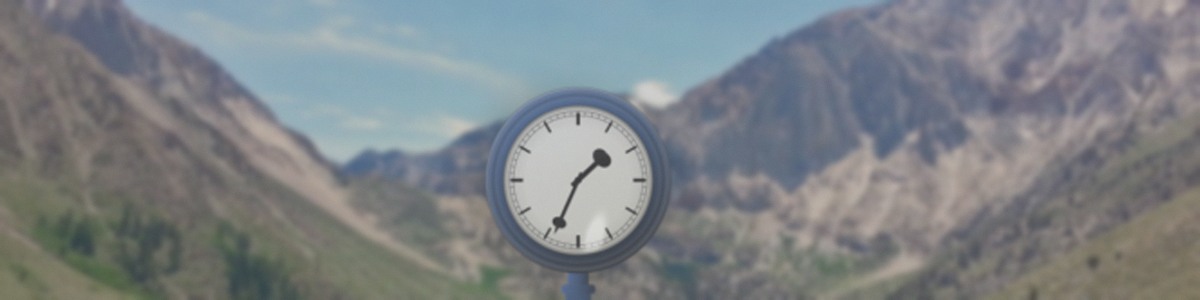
1:34
